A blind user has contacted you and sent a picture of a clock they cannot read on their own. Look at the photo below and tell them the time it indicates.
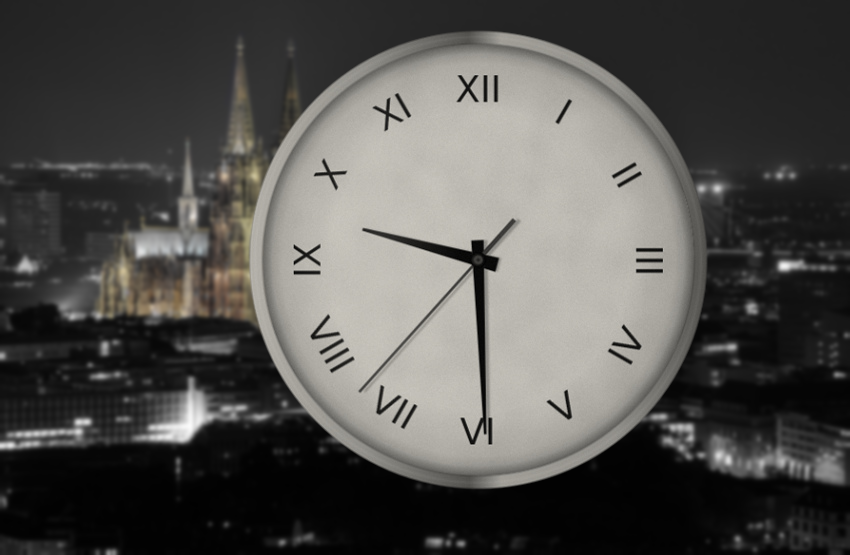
9:29:37
